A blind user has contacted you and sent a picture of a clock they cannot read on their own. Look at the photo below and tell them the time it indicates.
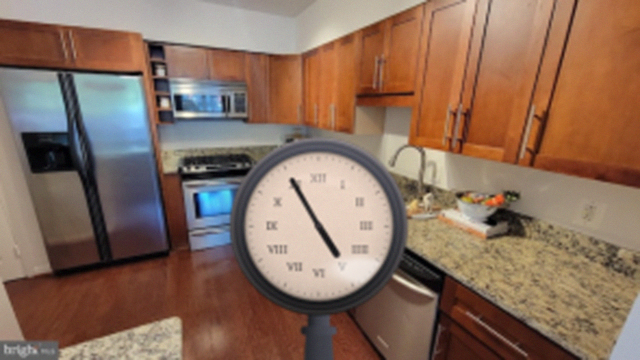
4:55
